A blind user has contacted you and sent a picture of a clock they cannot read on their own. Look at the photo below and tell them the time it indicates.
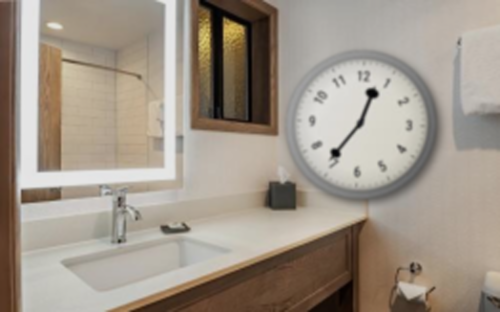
12:36
